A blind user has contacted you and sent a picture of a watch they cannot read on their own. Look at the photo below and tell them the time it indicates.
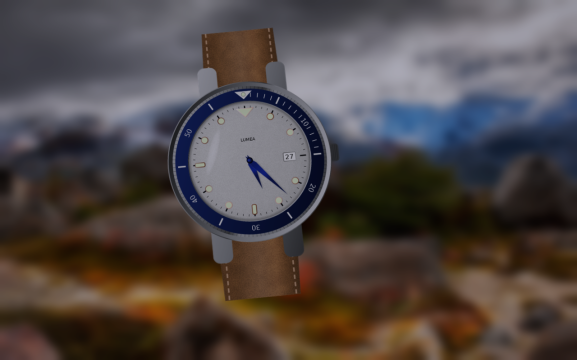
5:23
